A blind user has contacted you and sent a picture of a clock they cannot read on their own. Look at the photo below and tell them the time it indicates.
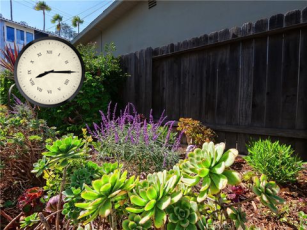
8:15
